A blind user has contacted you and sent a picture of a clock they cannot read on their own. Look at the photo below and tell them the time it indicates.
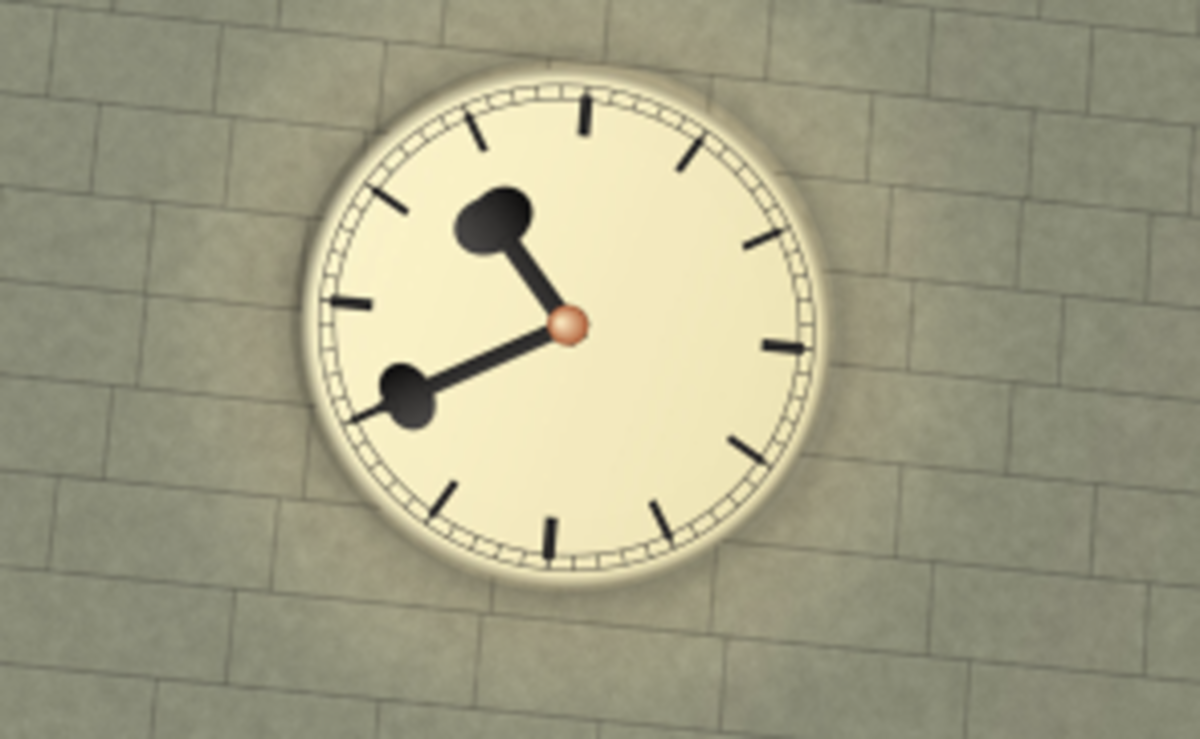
10:40
